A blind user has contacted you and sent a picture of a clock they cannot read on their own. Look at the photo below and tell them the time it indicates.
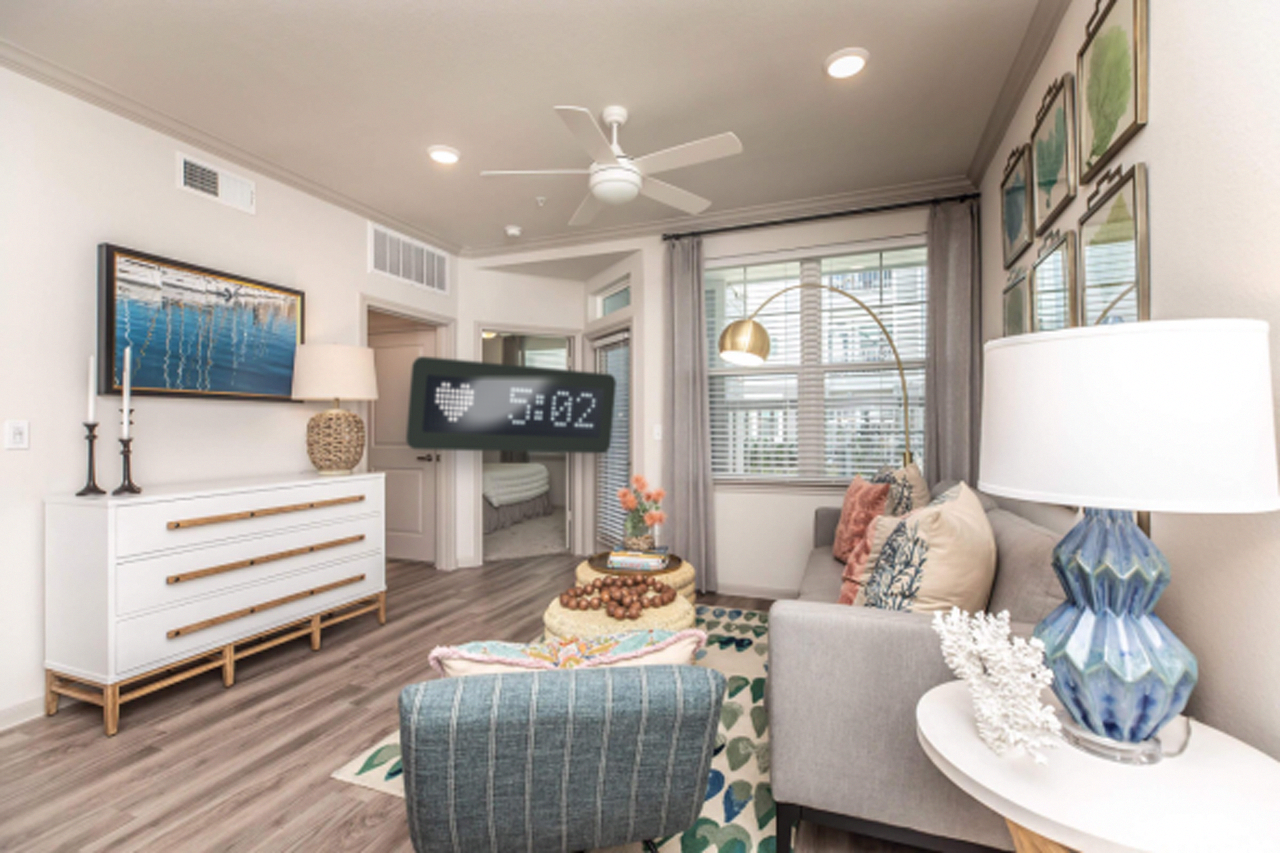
5:02
